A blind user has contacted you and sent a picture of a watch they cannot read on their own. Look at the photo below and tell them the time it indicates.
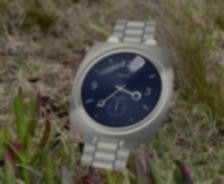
3:37
